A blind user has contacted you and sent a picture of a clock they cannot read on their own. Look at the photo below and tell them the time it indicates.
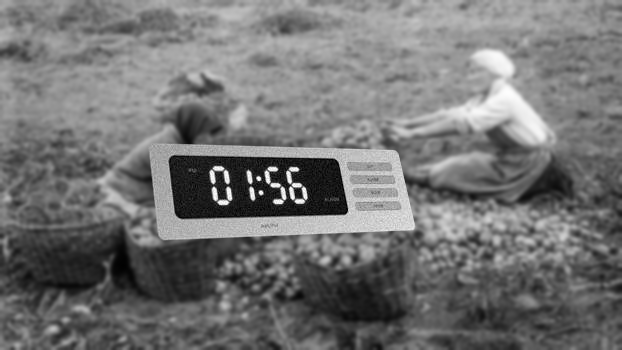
1:56
